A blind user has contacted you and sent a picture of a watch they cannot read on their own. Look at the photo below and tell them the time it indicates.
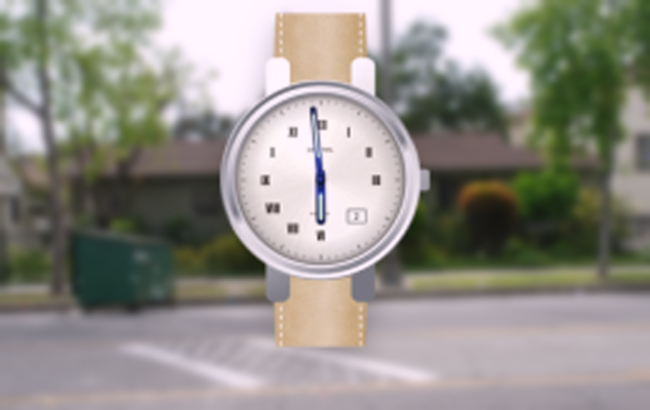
5:59
